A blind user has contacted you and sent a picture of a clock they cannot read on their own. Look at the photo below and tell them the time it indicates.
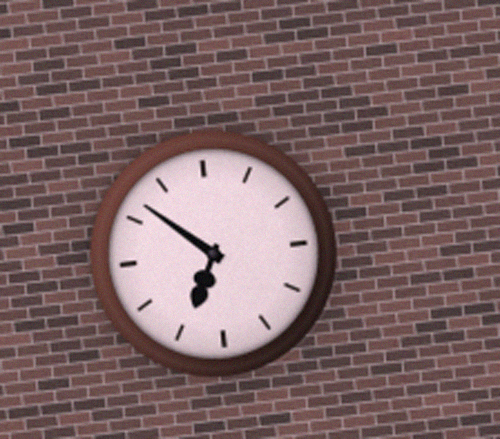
6:52
